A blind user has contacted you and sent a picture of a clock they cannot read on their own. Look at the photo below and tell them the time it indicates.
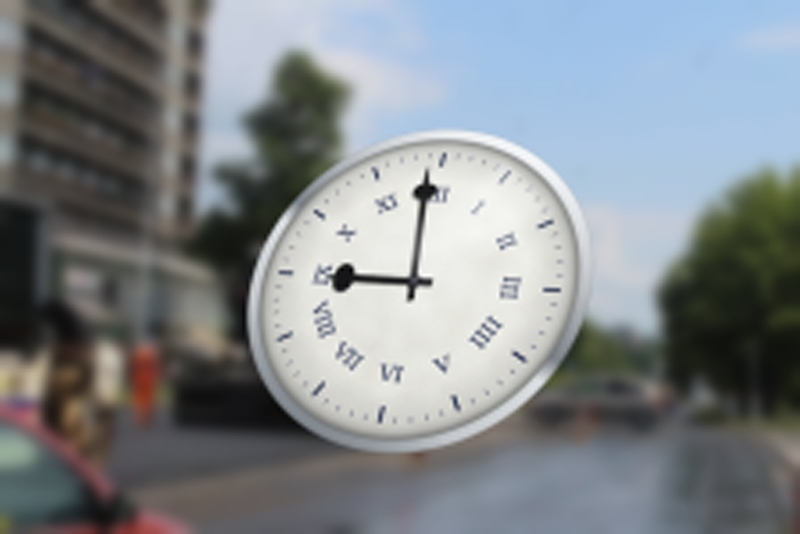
8:59
